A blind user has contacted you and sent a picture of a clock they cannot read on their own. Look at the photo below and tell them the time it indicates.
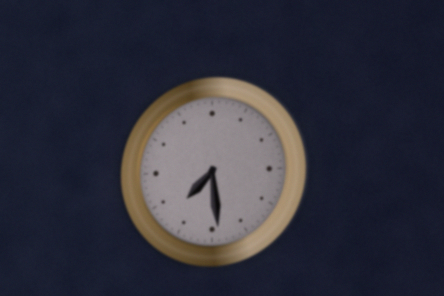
7:29
